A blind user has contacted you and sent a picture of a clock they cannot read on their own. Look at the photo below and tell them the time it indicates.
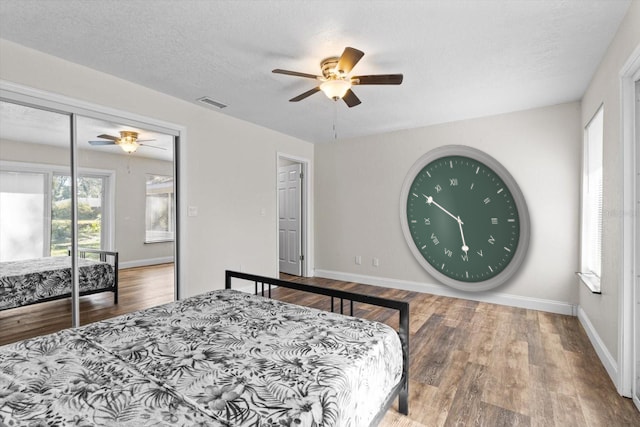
5:51
